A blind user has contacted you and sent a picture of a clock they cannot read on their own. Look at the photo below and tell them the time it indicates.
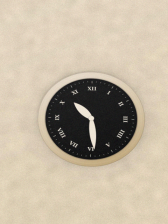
10:29
